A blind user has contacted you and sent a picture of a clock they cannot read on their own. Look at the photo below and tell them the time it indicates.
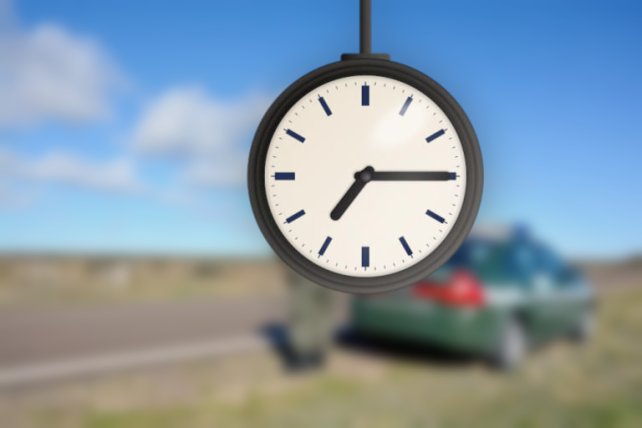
7:15
